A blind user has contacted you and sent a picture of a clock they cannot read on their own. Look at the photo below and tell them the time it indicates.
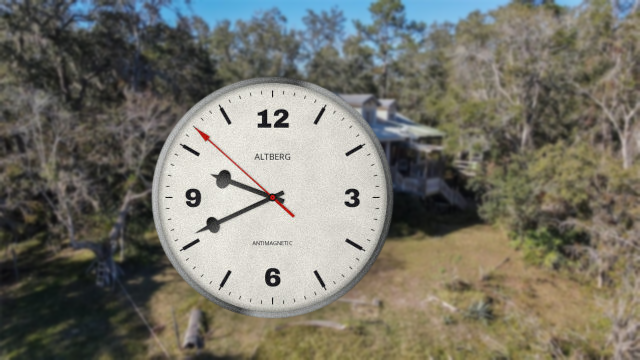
9:40:52
